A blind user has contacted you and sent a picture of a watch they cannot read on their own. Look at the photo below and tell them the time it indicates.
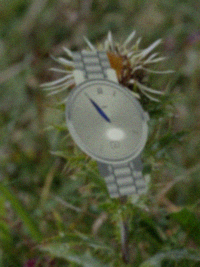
10:55
